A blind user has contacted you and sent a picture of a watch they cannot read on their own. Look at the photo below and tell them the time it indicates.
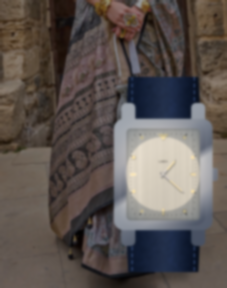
1:22
